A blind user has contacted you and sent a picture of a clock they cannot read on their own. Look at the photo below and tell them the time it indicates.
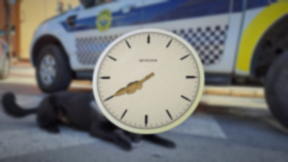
7:40
